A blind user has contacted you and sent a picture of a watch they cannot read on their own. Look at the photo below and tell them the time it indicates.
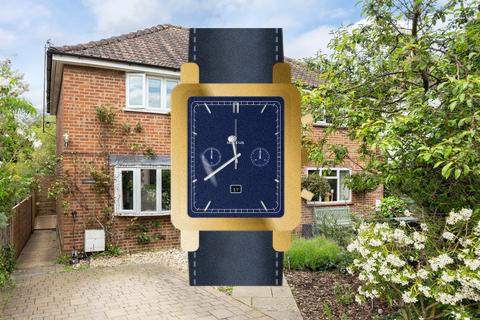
11:39
